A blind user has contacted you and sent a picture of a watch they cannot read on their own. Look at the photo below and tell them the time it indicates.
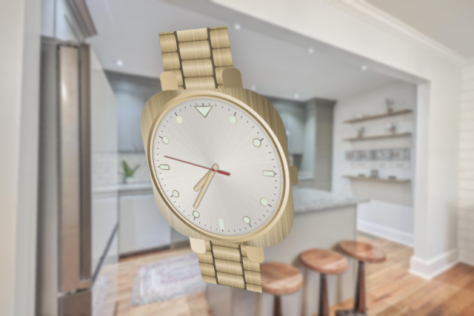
7:35:47
